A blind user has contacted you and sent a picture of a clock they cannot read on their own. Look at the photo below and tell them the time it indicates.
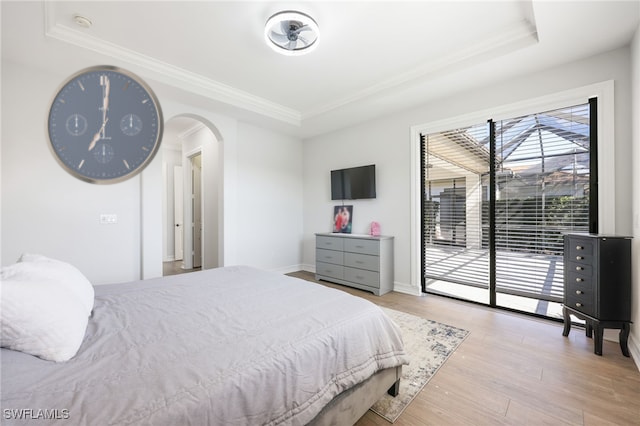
7:01
